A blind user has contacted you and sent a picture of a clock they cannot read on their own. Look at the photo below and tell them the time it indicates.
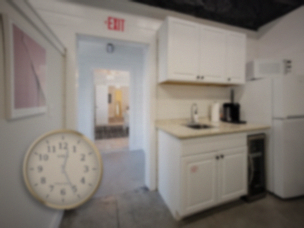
12:26
